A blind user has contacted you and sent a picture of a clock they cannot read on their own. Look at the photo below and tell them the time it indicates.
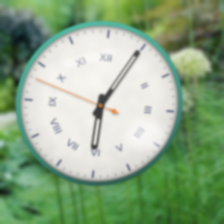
6:04:48
